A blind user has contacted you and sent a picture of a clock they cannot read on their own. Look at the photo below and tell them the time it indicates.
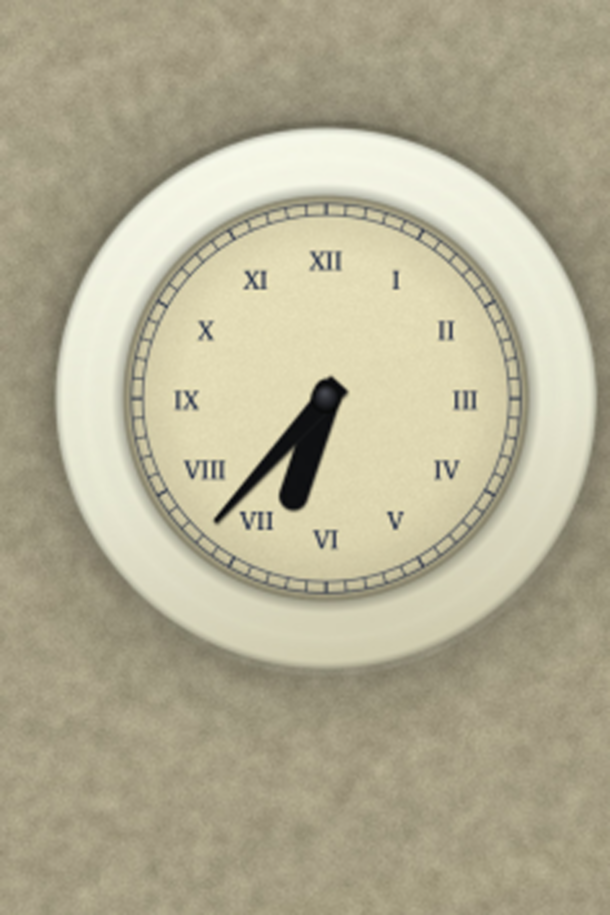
6:37
